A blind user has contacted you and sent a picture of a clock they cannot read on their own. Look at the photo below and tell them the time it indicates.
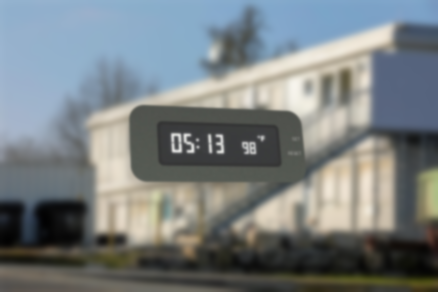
5:13
